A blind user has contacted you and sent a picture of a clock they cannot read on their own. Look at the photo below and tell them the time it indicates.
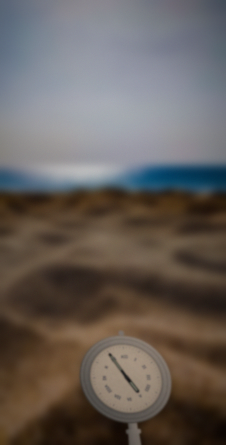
4:55
